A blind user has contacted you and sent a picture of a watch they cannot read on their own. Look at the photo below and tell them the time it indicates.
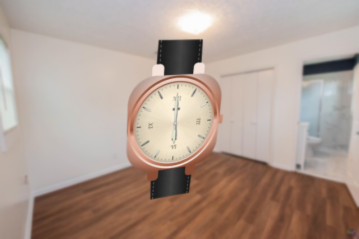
6:00
